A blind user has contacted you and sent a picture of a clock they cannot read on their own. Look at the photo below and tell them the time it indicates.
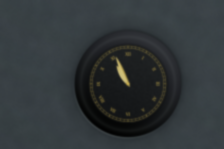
10:56
